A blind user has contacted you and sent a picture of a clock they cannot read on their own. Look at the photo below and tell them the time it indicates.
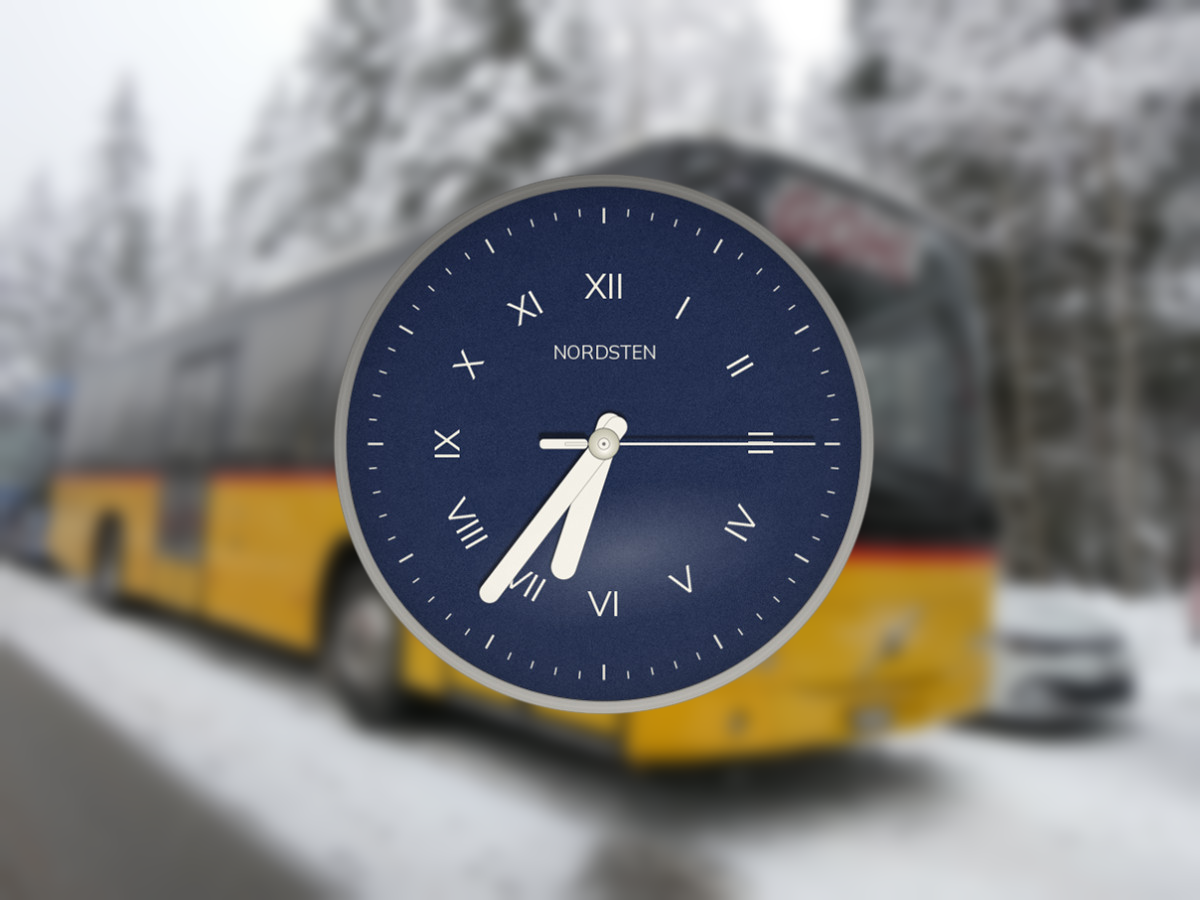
6:36:15
